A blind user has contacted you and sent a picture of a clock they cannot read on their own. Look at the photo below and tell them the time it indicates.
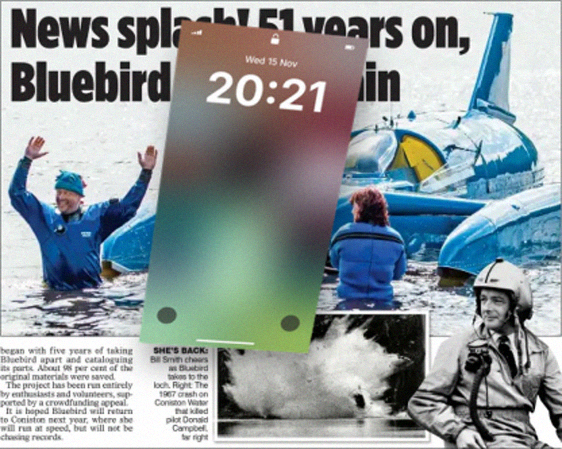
20:21
